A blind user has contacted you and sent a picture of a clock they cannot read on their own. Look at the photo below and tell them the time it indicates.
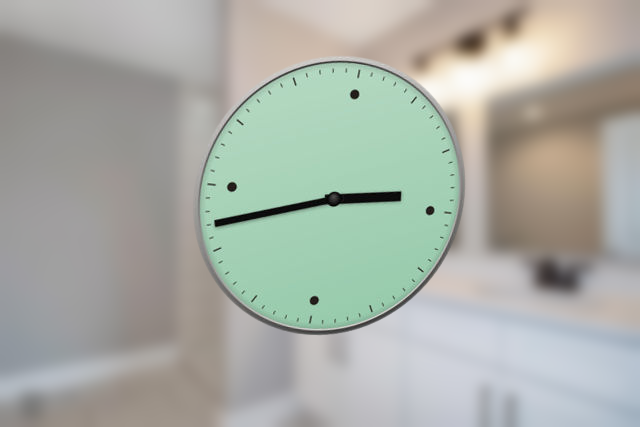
2:42
